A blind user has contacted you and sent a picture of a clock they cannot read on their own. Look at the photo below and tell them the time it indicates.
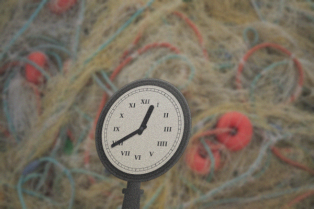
12:40
